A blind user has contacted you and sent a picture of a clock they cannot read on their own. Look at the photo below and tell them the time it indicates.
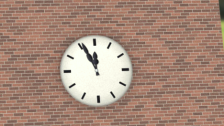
11:56
